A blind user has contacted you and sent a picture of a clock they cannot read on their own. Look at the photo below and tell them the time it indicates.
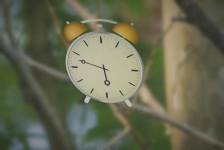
5:48
